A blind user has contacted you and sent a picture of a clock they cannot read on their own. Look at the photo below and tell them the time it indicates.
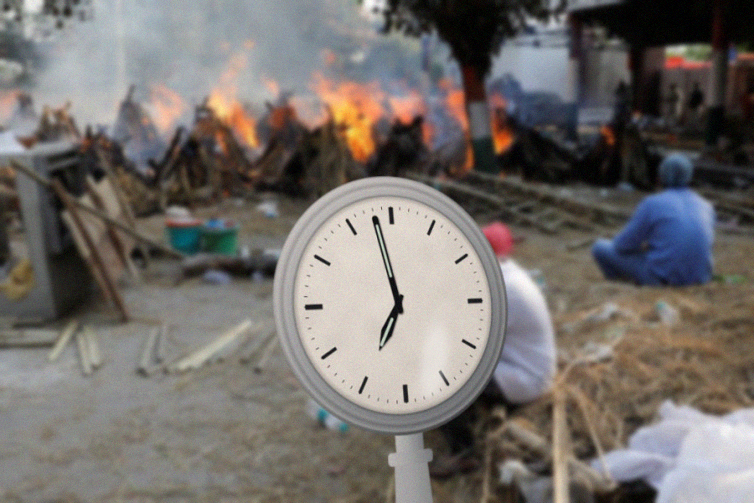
6:58
